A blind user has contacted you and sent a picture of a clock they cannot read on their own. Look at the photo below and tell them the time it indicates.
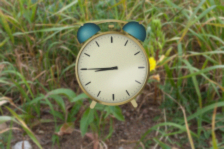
8:45
